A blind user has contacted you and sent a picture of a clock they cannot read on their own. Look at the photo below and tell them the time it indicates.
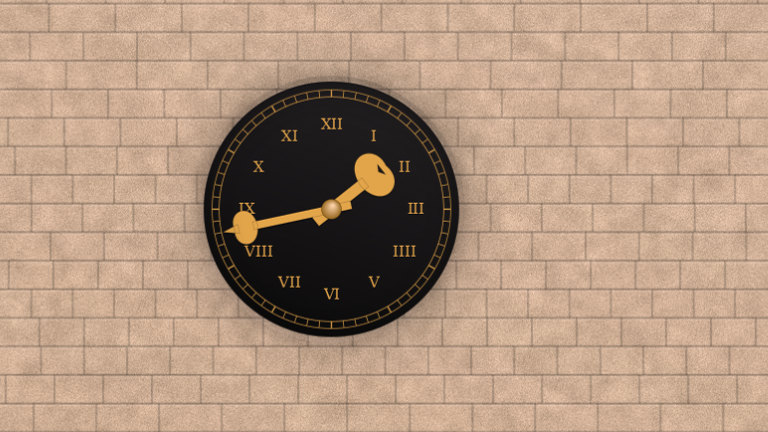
1:43
